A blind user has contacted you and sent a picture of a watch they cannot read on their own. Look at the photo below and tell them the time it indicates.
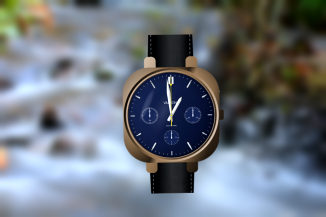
12:59
